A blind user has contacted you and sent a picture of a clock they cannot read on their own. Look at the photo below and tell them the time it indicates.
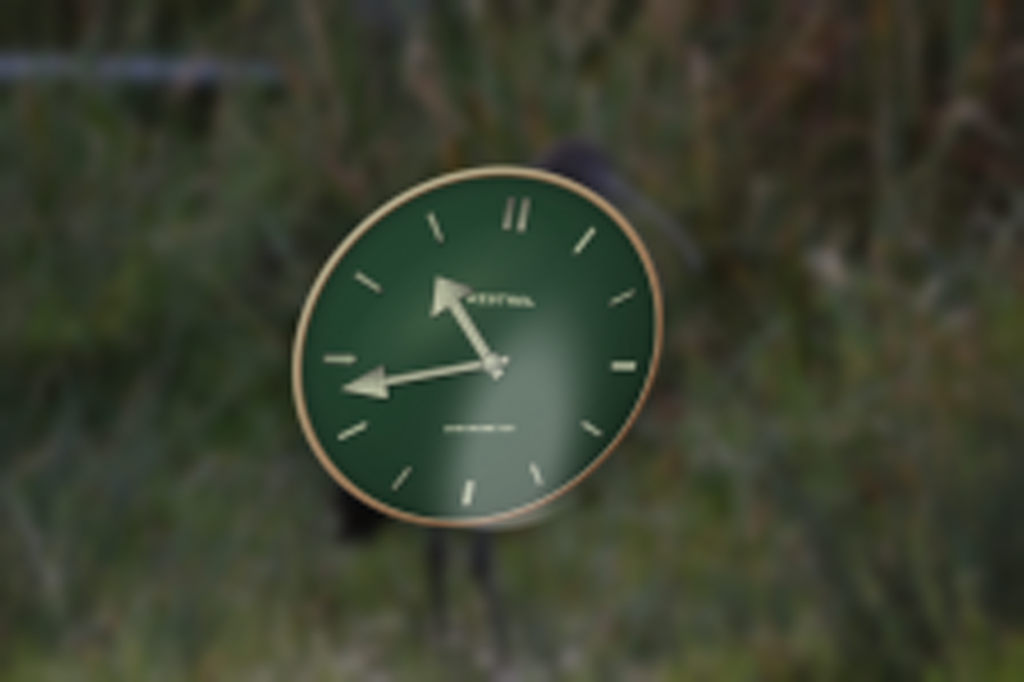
10:43
